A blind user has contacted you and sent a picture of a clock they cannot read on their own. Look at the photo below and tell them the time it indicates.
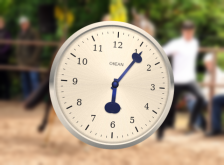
6:06
